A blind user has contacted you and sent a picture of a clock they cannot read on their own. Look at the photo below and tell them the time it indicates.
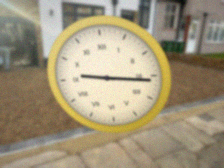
9:16
